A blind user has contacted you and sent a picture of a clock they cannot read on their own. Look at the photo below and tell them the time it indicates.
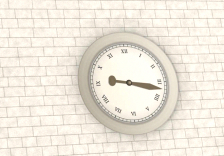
9:17
